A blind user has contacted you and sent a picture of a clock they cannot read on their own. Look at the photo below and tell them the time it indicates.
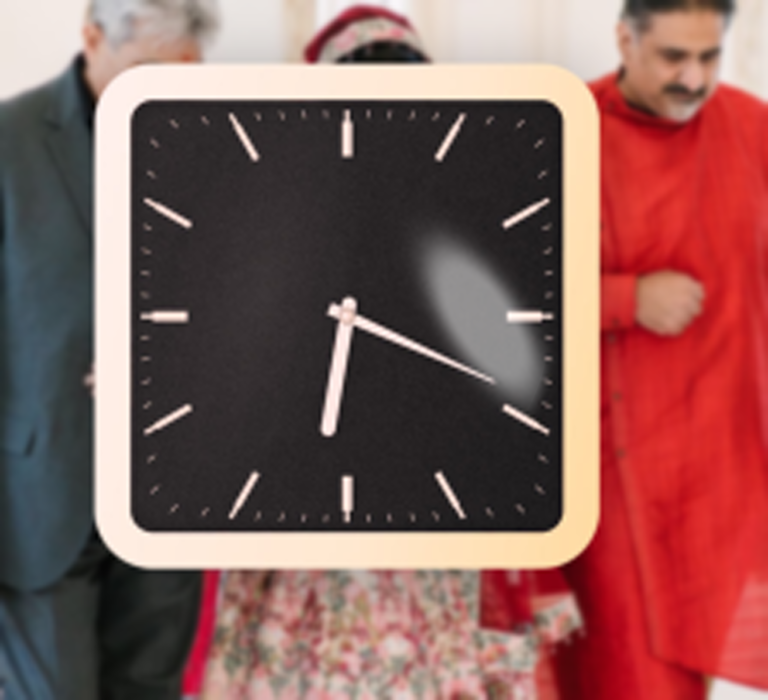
6:19
